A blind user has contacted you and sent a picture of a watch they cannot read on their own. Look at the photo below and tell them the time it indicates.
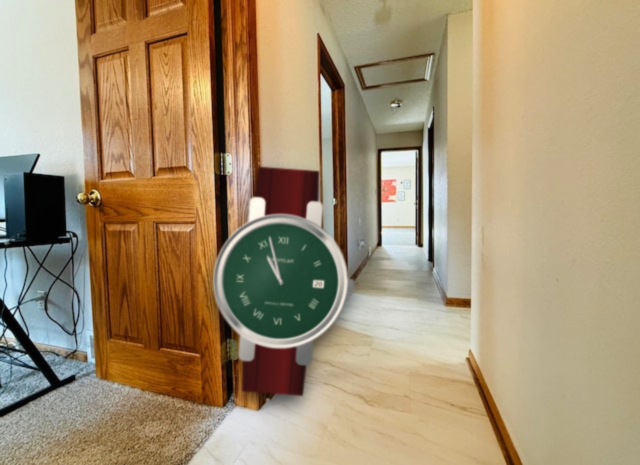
10:57
